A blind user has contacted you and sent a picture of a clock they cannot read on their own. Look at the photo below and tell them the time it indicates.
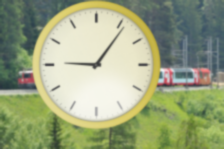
9:06
